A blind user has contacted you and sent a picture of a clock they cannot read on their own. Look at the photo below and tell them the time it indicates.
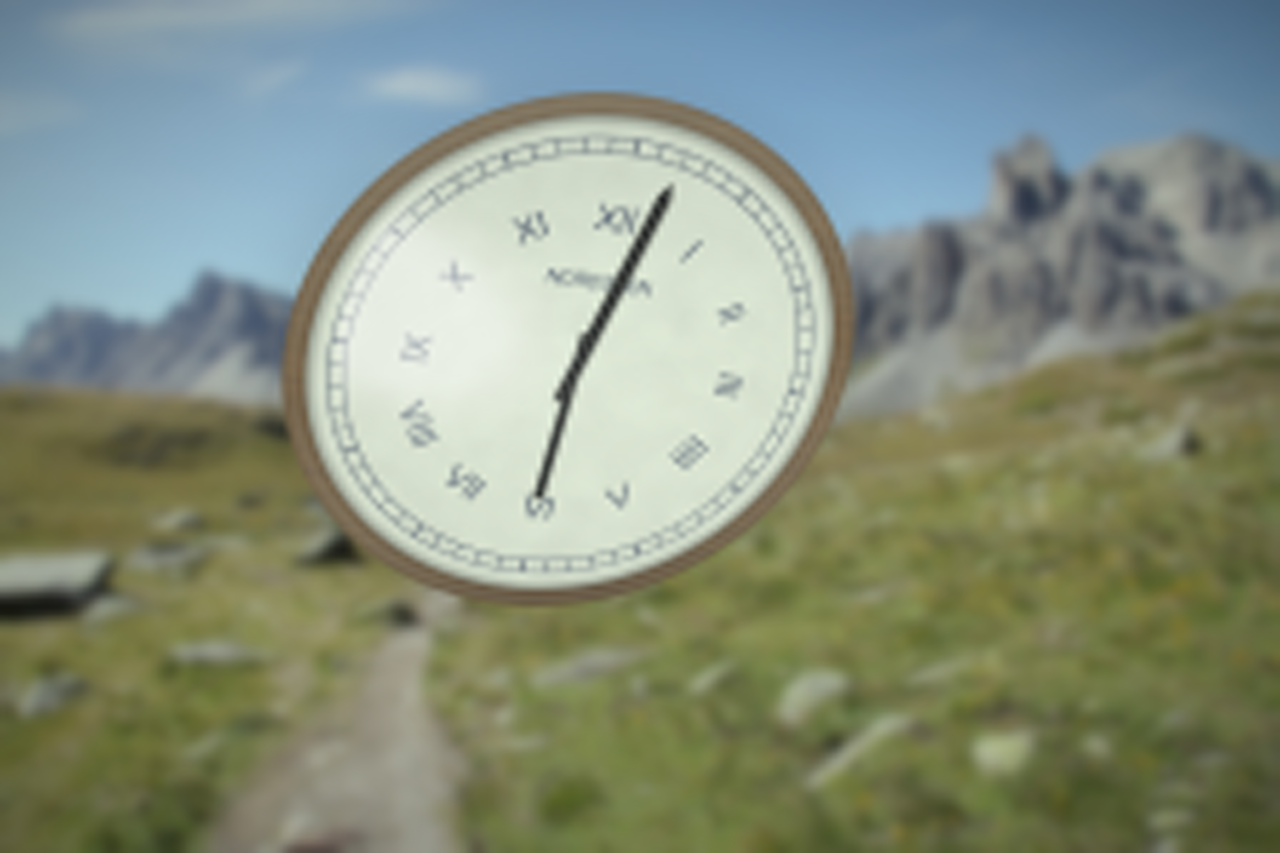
6:02
